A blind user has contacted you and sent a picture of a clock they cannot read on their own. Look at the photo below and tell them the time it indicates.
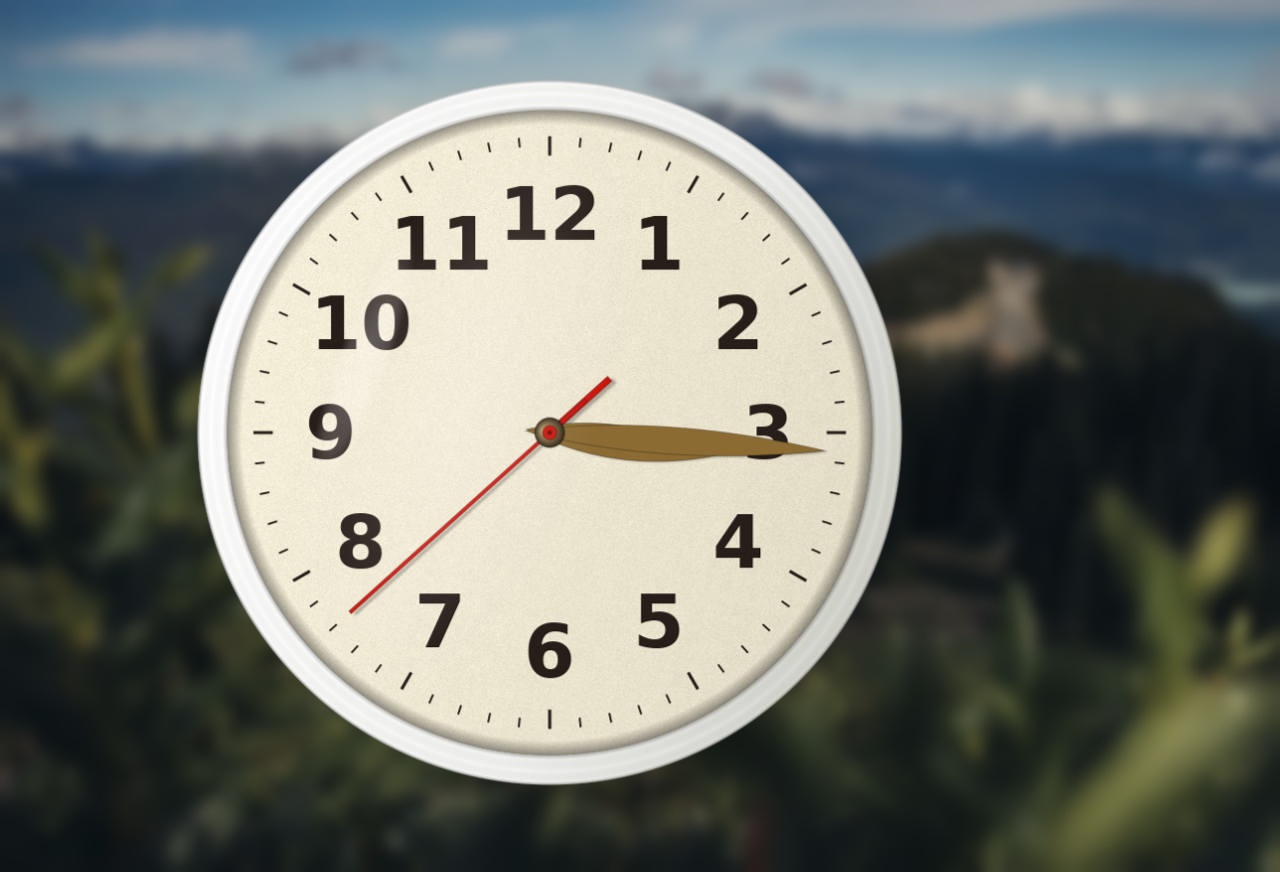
3:15:38
